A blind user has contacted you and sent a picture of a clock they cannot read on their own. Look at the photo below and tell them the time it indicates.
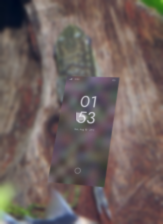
1:53
